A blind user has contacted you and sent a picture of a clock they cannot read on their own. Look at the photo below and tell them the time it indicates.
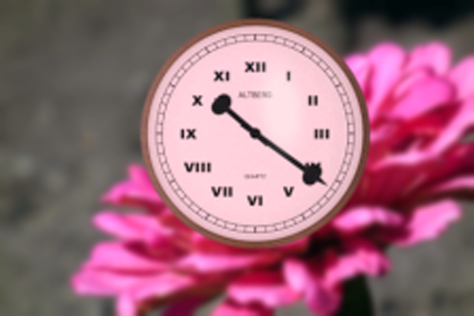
10:21
